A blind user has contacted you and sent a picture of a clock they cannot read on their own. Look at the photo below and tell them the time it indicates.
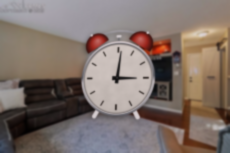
3:01
